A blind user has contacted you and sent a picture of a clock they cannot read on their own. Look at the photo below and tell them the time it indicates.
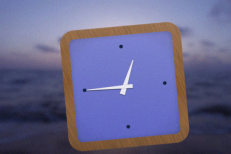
12:45
